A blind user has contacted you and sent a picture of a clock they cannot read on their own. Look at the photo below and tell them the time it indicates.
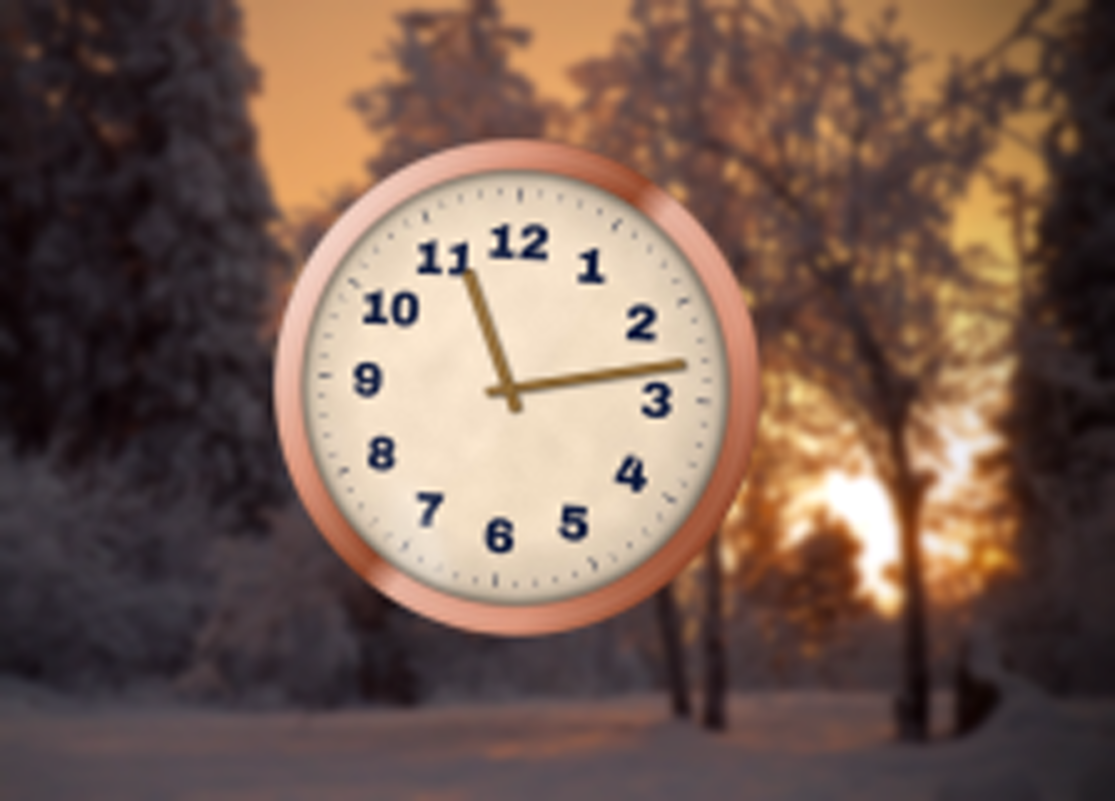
11:13
